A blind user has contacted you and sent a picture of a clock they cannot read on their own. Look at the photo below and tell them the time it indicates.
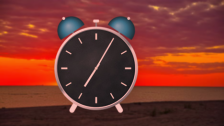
7:05
